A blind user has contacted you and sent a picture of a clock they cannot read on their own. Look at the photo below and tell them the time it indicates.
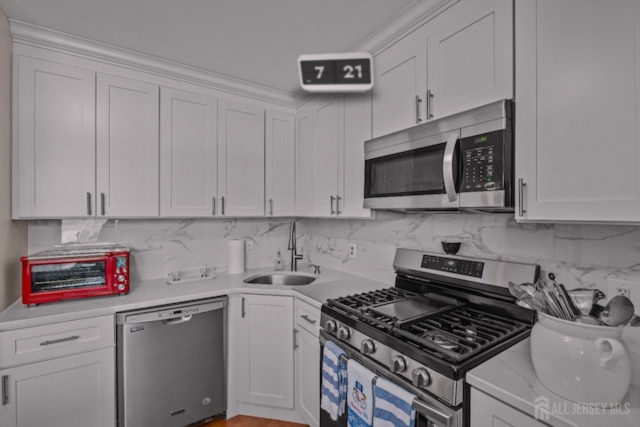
7:21
